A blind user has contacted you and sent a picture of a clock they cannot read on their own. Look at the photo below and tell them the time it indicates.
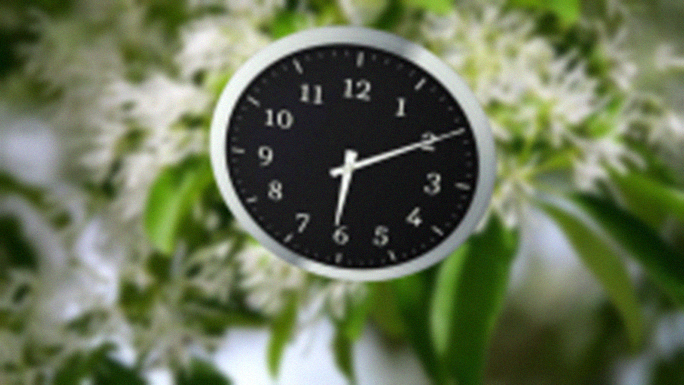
6:10
